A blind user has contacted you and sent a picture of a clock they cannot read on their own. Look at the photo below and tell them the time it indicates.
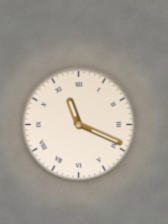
11:19
